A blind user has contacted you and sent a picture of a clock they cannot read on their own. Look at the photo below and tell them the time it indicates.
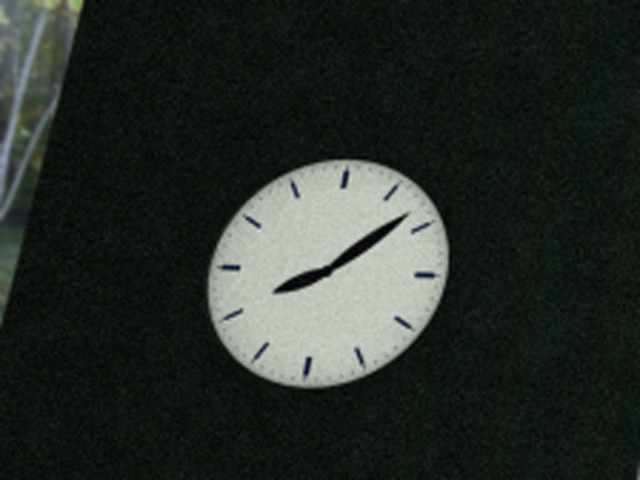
8:08
